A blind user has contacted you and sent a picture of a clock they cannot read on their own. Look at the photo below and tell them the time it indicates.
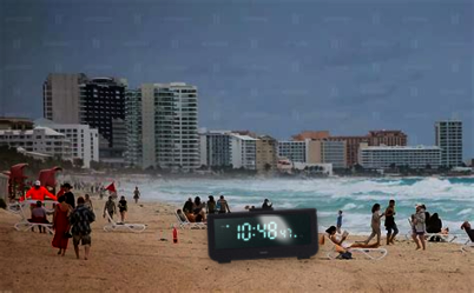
10:48:47
